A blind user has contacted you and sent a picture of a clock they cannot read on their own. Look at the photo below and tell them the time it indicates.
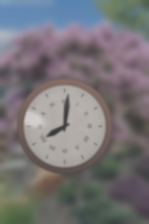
8:01
